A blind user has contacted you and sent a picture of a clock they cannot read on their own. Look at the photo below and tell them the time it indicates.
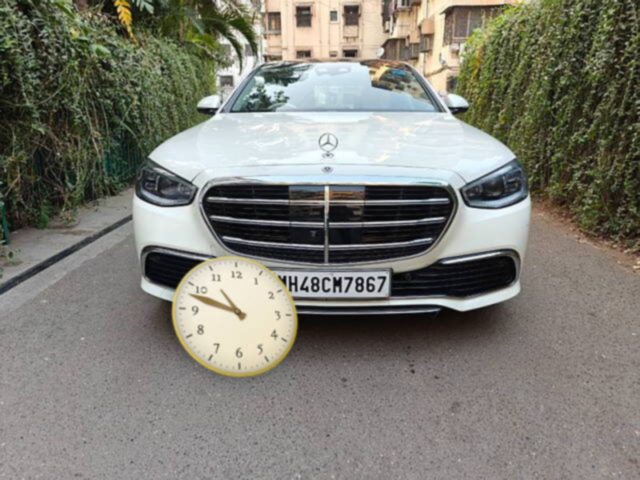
10:48
